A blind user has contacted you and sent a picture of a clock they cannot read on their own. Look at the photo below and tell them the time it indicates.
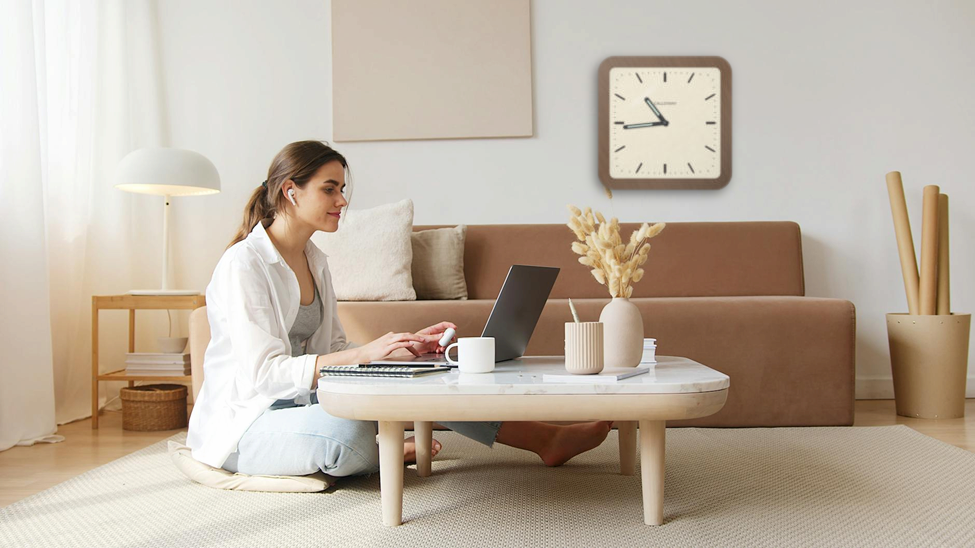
10:44
